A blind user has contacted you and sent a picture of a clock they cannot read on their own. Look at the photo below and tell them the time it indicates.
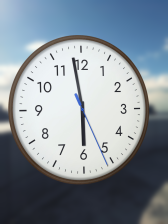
5:58:26
